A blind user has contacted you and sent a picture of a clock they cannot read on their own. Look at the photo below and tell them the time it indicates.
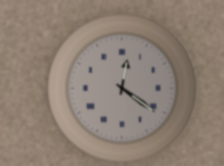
12:21
